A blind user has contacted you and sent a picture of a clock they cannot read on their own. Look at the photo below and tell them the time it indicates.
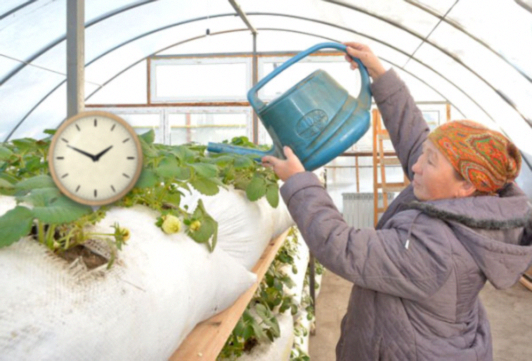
1:49
